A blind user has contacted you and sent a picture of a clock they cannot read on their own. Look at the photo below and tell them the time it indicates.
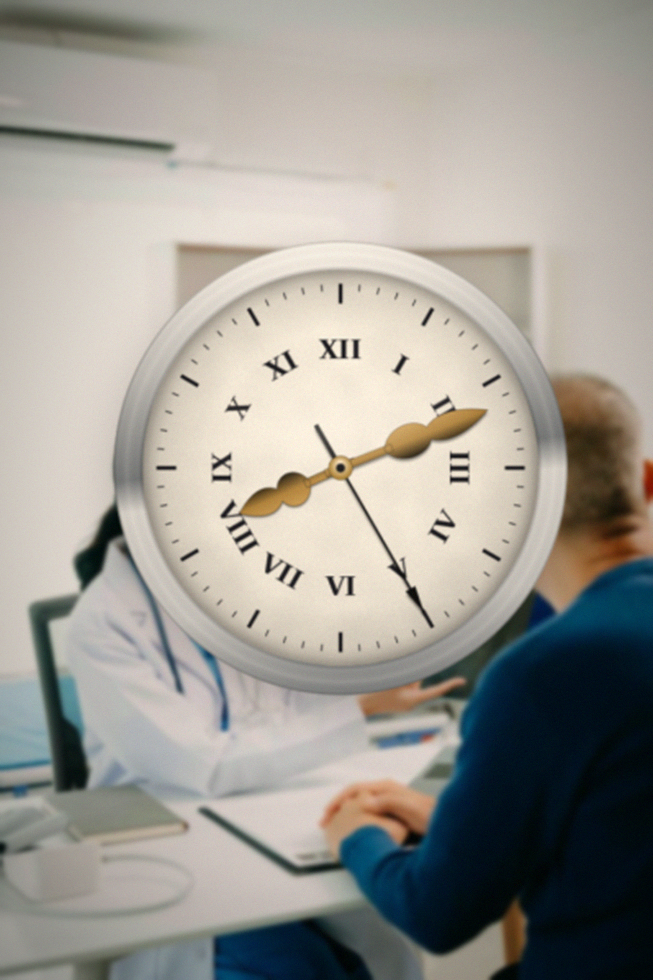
8:11:25
